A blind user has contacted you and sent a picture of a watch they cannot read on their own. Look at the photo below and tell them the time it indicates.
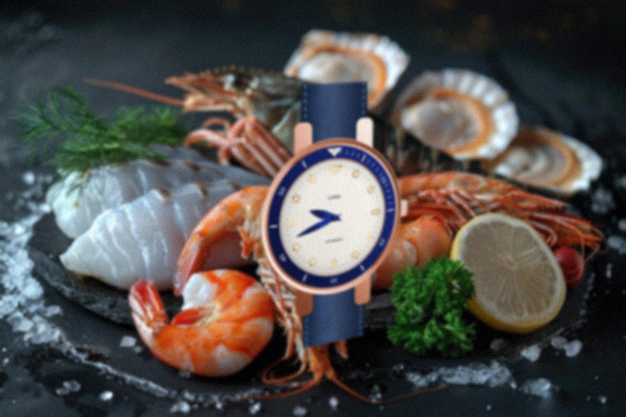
9:42
